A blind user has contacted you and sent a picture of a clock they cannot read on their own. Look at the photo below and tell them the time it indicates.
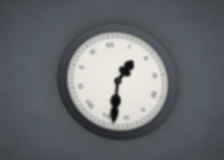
1:33
